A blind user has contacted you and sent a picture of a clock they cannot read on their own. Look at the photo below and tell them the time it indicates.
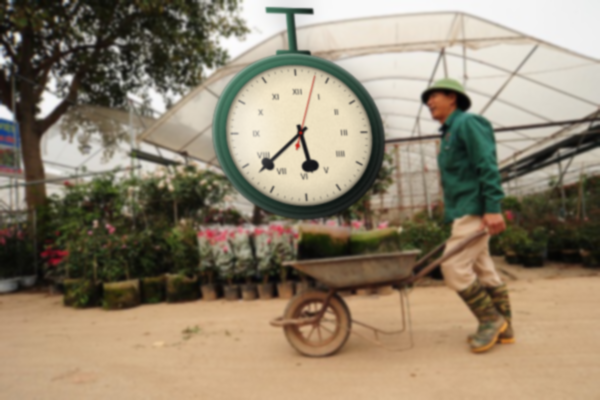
5:38:03
